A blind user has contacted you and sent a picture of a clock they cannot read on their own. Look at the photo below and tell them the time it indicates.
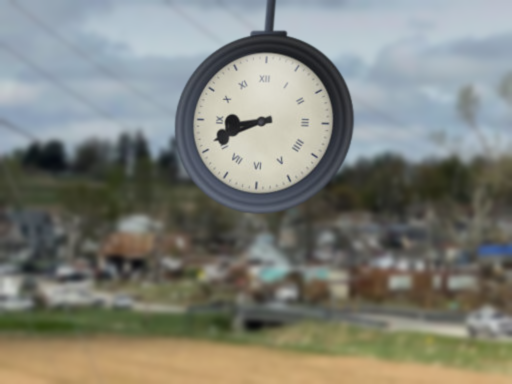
8:41
